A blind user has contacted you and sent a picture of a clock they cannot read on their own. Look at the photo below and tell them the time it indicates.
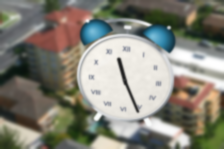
11:26
